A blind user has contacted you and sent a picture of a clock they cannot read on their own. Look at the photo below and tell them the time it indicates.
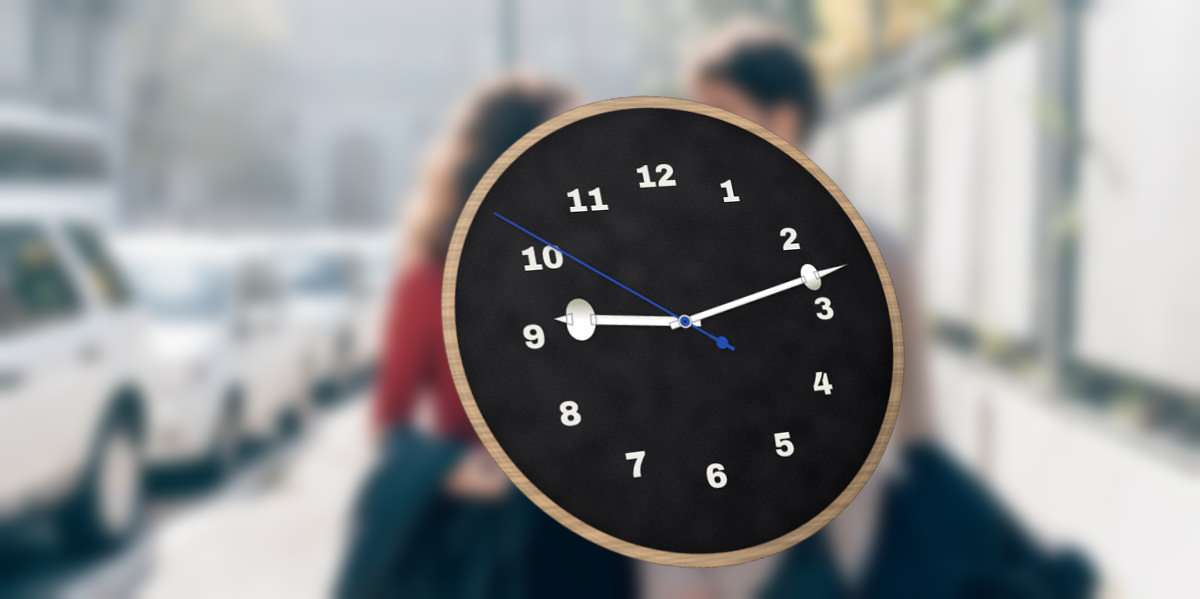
9:12:51
